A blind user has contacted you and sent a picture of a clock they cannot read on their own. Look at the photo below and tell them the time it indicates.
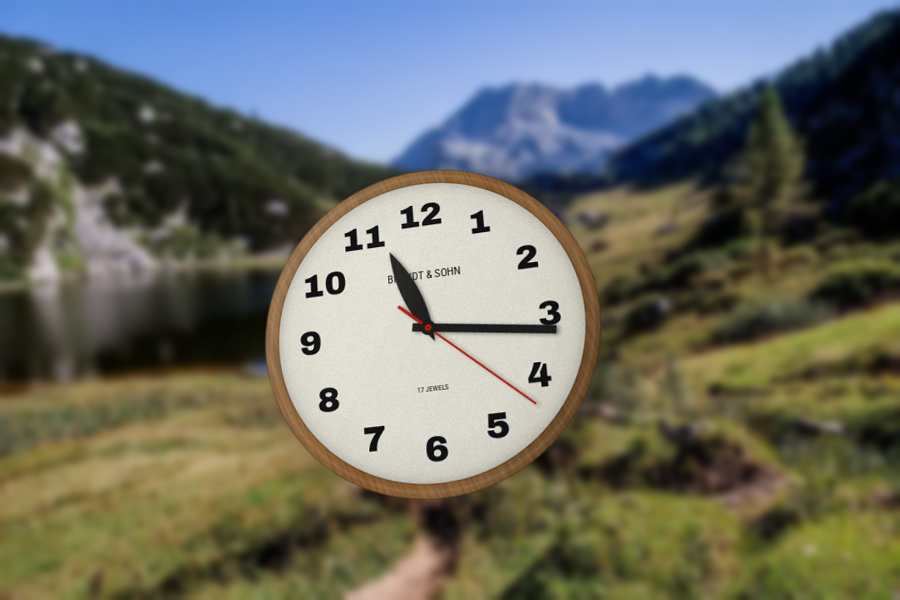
11:16:22
